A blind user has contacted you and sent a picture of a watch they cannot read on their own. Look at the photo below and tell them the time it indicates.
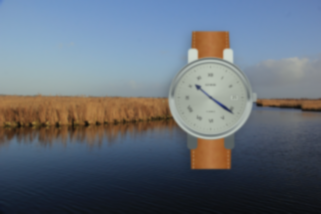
10:21
